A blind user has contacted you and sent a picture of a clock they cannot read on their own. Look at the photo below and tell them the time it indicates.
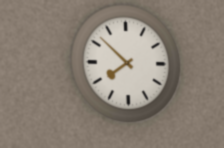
7:52
